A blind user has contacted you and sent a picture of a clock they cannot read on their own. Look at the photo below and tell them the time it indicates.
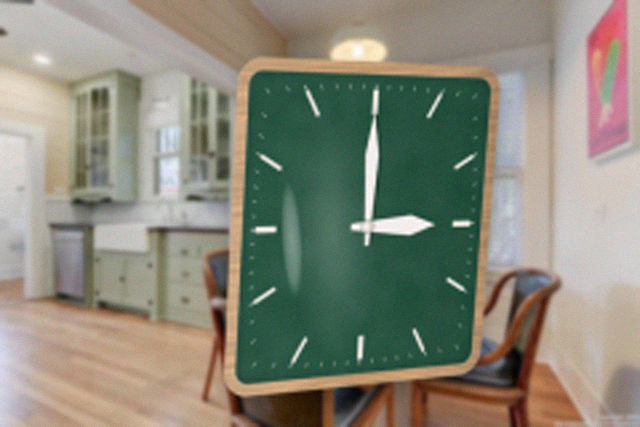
3:00
